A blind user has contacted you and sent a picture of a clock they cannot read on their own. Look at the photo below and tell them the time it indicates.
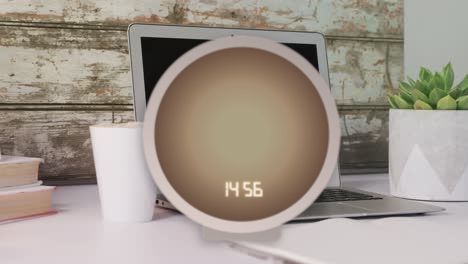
14:56
